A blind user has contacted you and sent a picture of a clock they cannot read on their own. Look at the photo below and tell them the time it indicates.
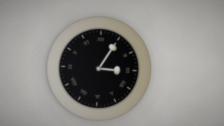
3:05
